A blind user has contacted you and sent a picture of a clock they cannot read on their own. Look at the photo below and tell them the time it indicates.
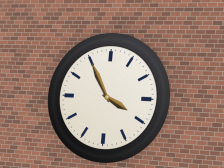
3:55
